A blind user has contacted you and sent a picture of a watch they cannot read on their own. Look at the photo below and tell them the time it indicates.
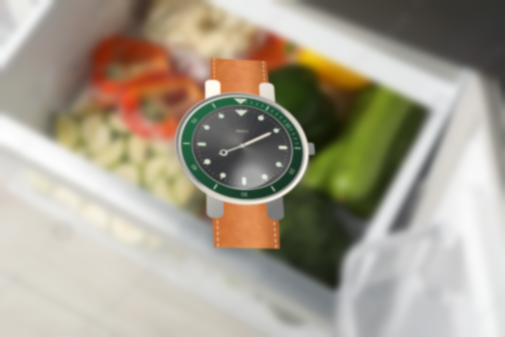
8:10
